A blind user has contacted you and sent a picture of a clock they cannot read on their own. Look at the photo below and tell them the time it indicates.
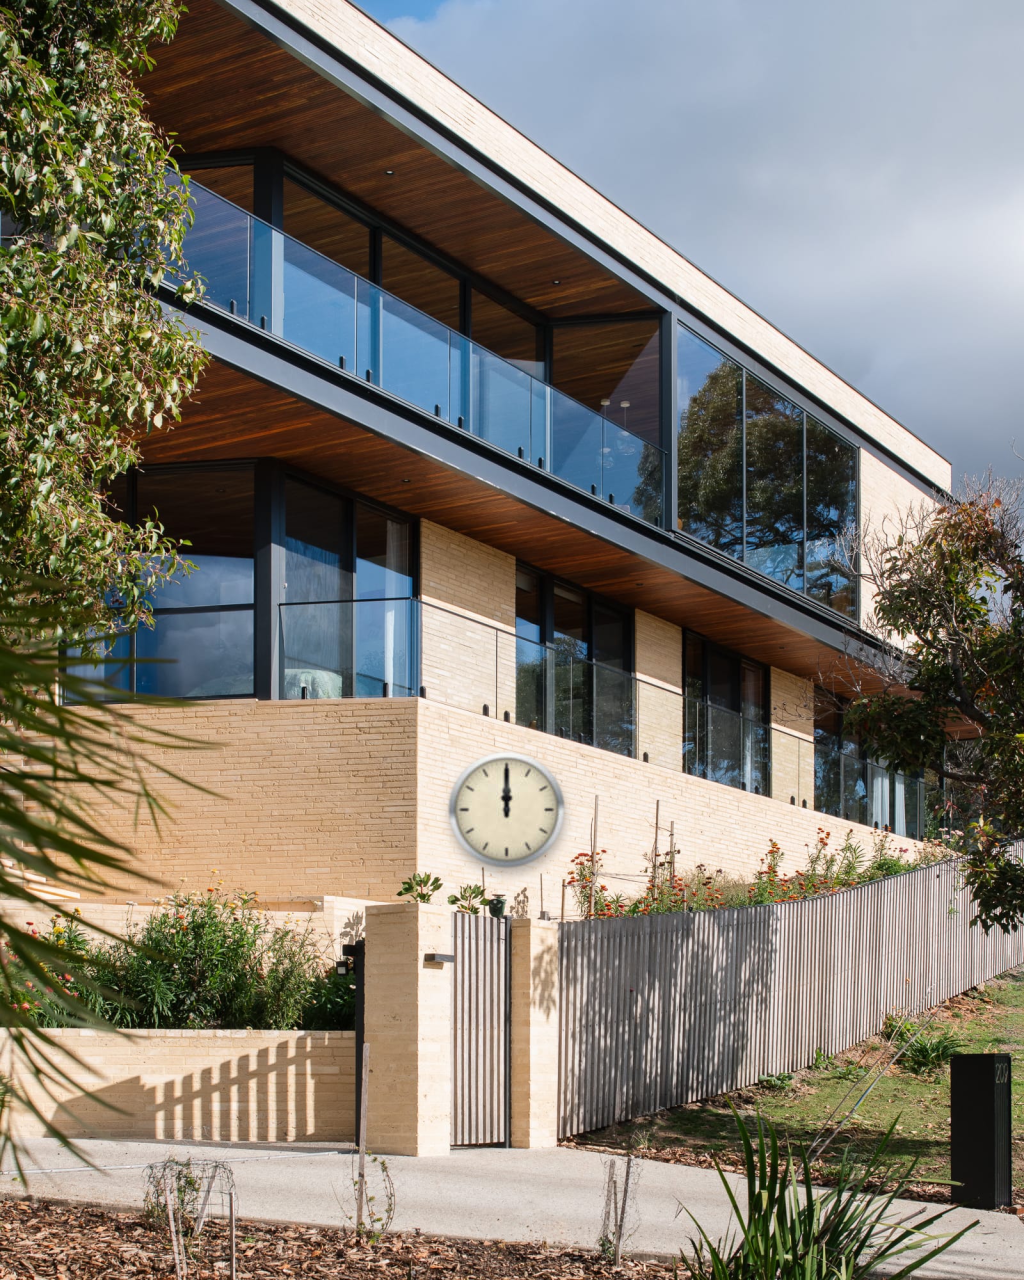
12:00
